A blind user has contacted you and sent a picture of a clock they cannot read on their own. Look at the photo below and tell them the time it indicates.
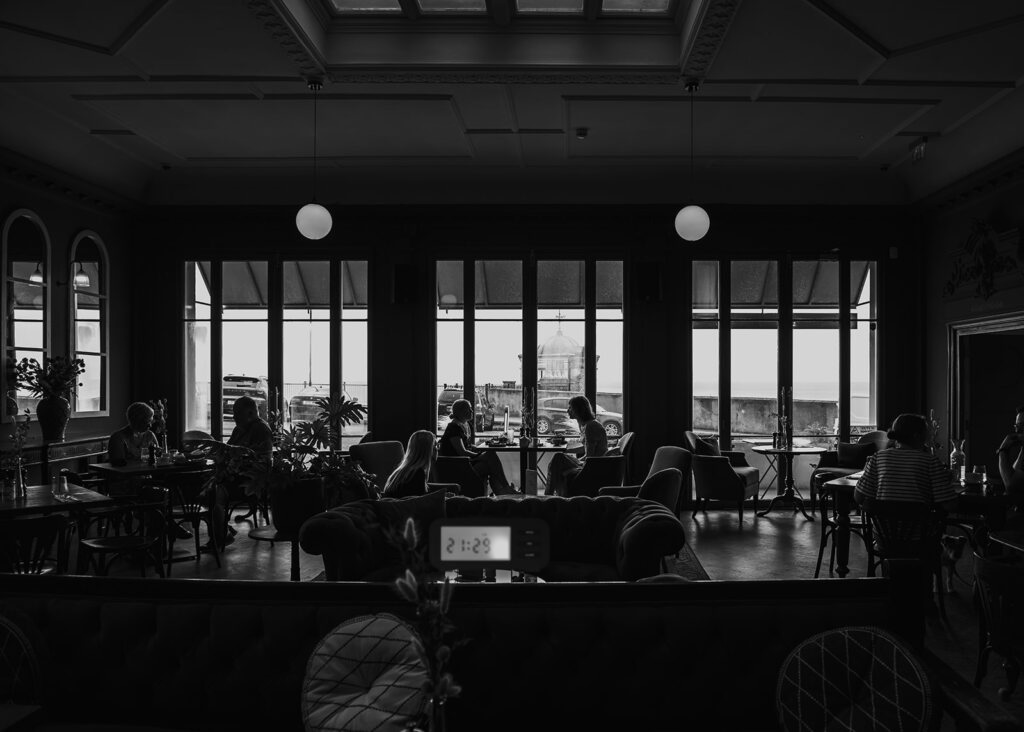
21:29
